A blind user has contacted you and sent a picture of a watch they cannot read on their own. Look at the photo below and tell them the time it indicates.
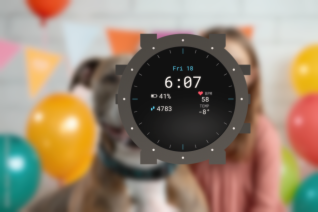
6:07
